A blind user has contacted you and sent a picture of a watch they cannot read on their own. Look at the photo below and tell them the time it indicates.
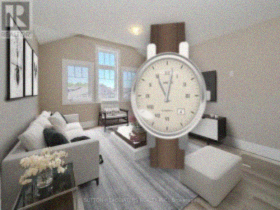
11:02
